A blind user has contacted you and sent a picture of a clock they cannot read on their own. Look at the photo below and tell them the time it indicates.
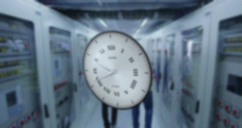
9:41
